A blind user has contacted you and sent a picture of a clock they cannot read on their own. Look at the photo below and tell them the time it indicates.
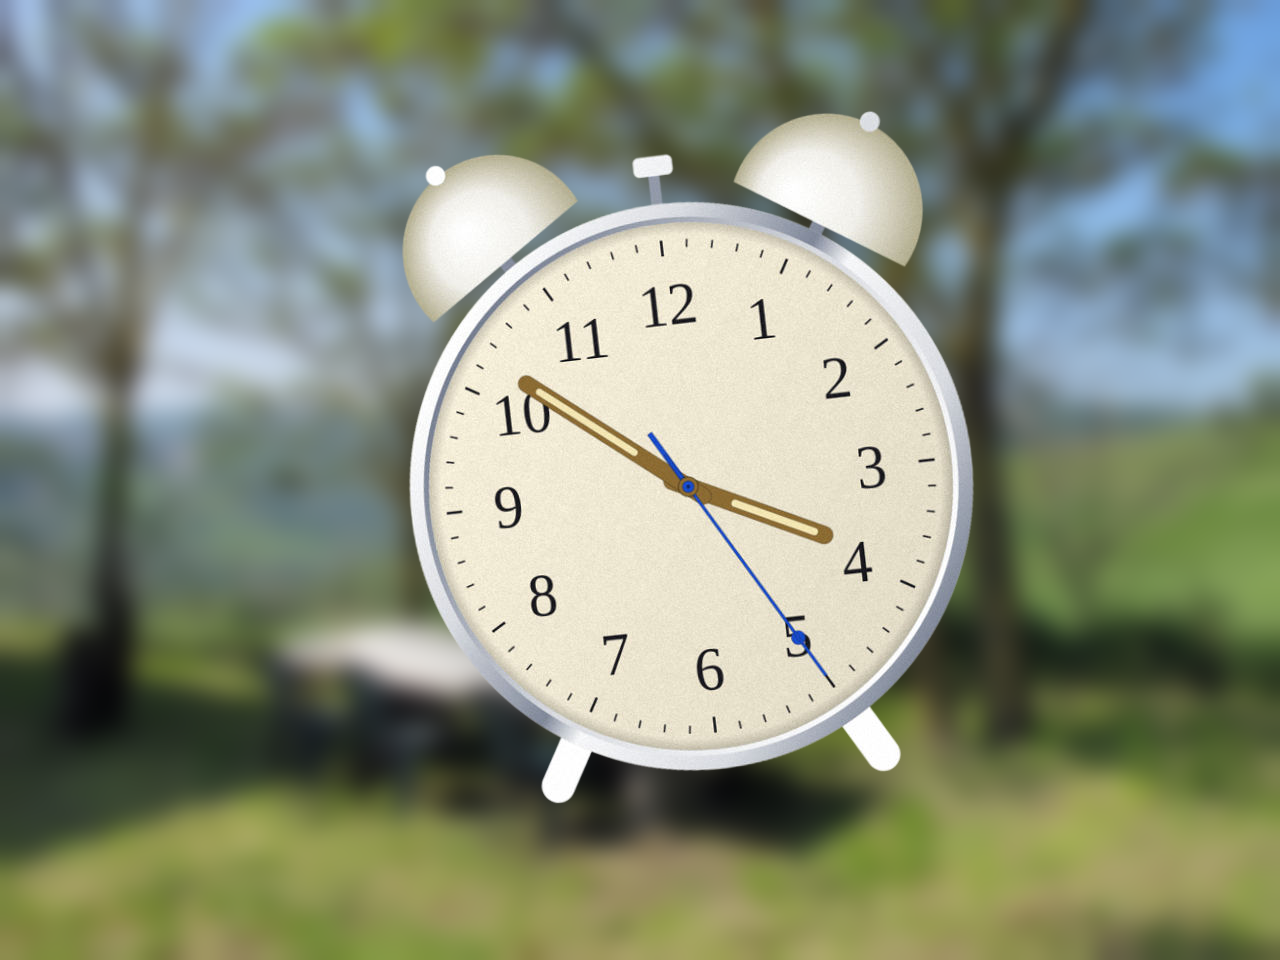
3:51:25
